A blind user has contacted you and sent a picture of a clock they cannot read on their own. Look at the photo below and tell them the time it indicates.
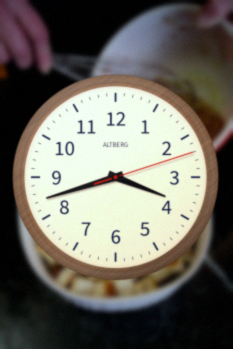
3:42:12
